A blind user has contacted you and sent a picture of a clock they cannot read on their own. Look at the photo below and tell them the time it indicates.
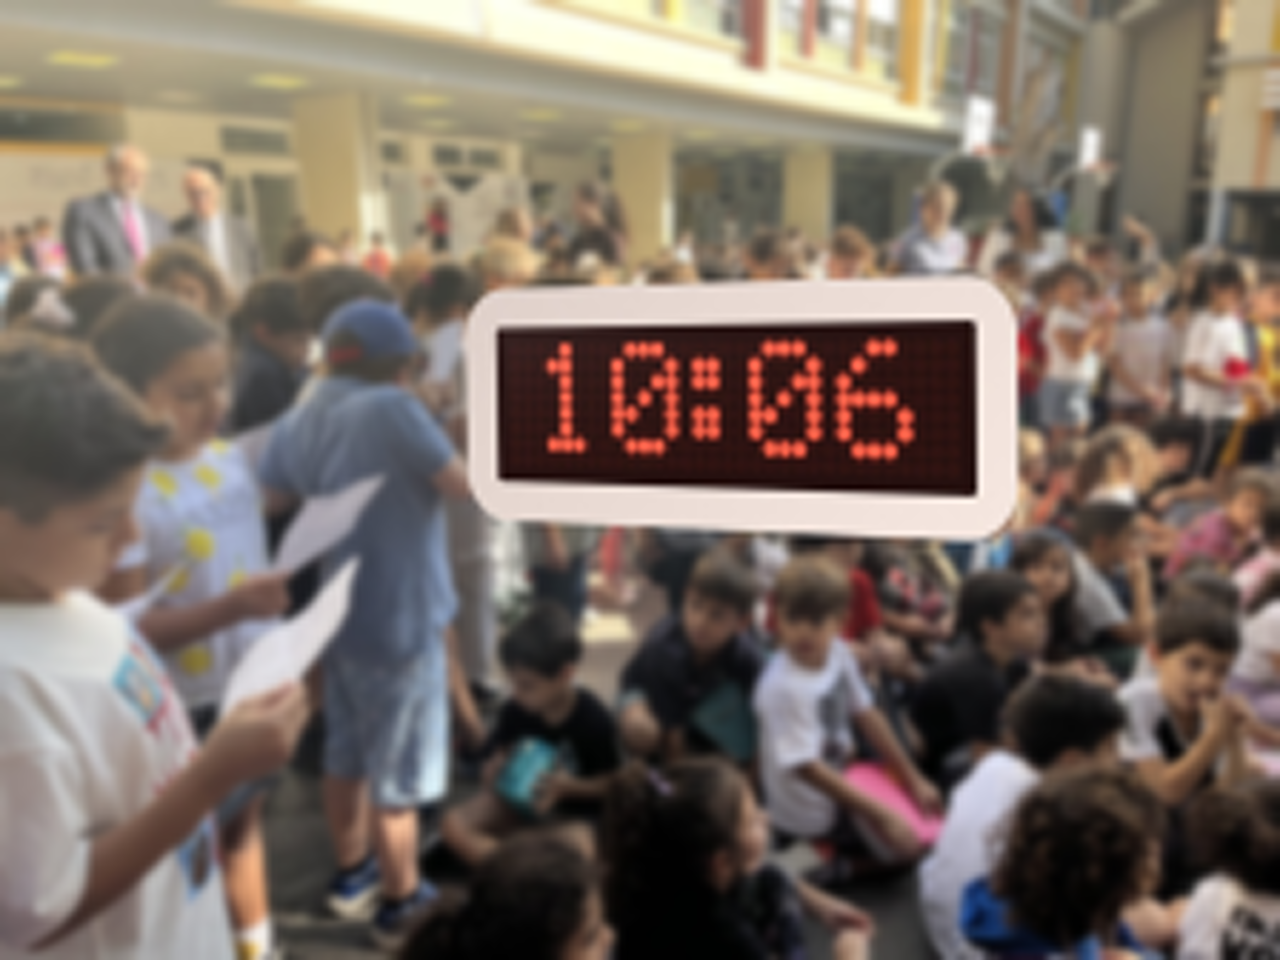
10:06
